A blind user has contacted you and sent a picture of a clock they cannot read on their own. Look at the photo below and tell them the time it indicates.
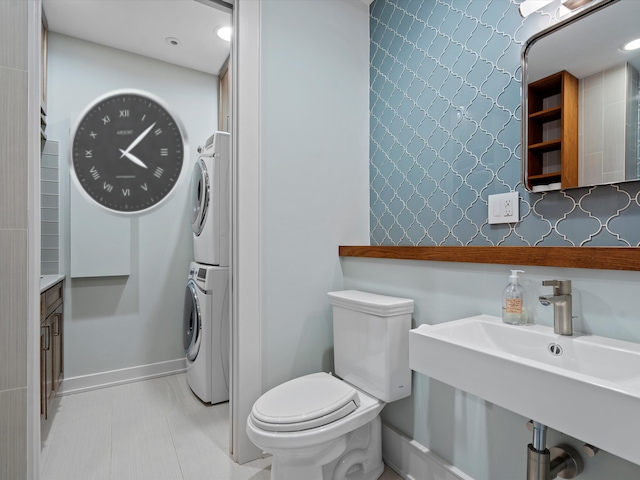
4:08
